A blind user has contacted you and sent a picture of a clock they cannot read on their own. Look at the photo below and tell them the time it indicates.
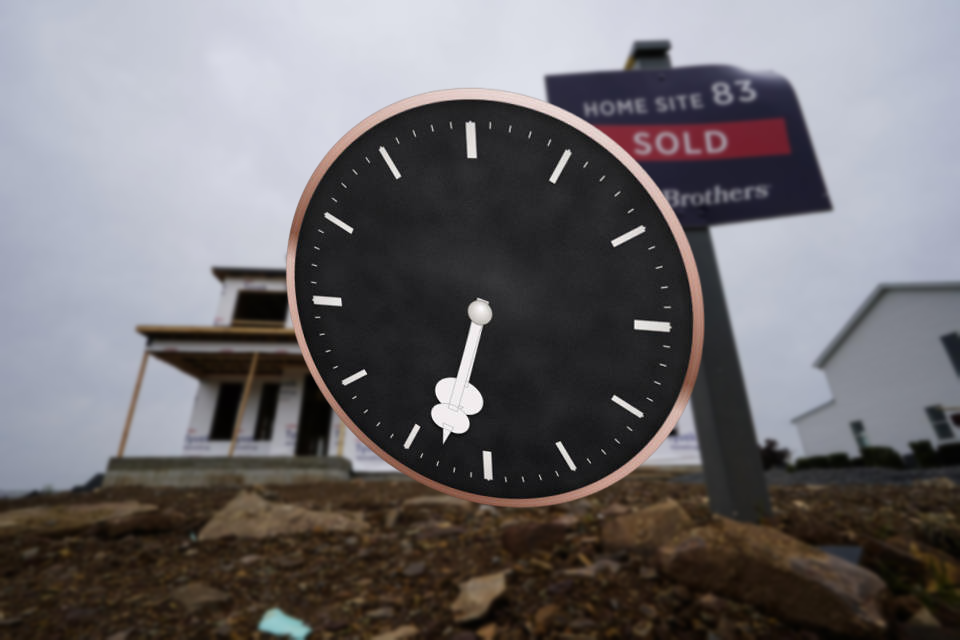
6:33
